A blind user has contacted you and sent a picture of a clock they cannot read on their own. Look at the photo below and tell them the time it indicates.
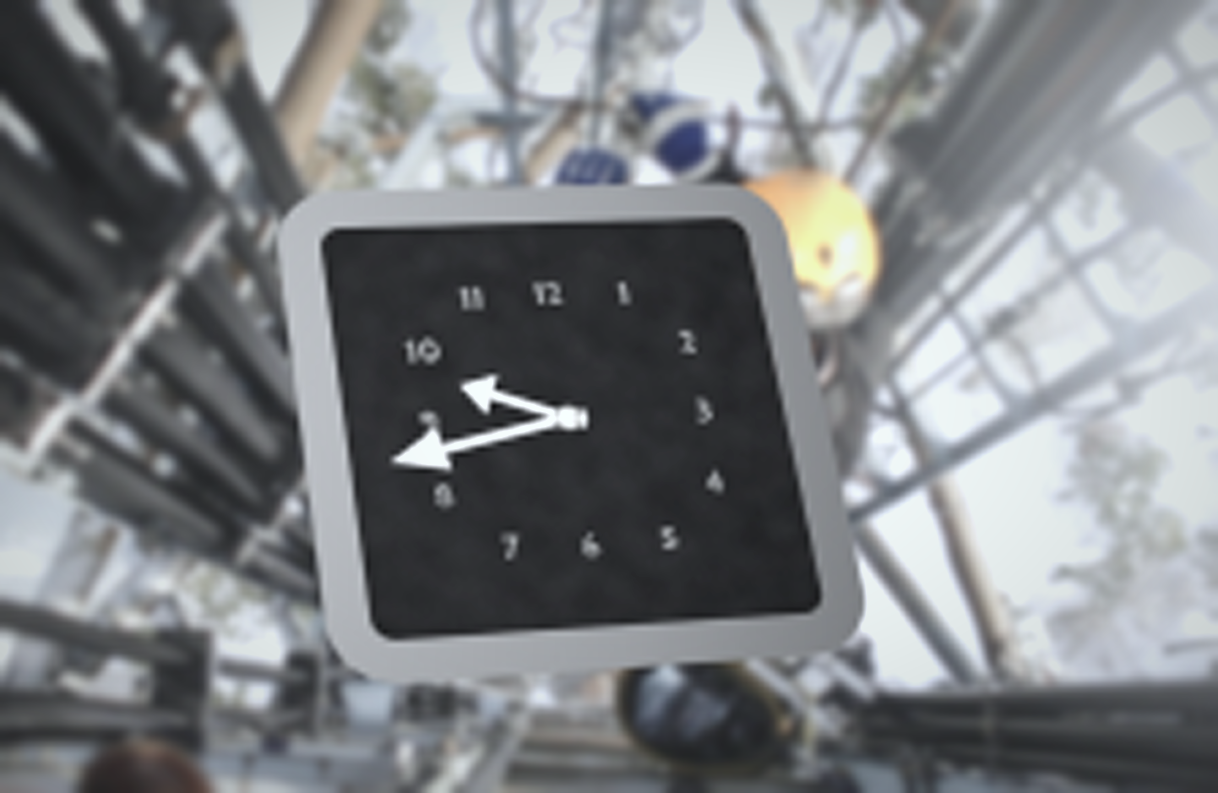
9:43
